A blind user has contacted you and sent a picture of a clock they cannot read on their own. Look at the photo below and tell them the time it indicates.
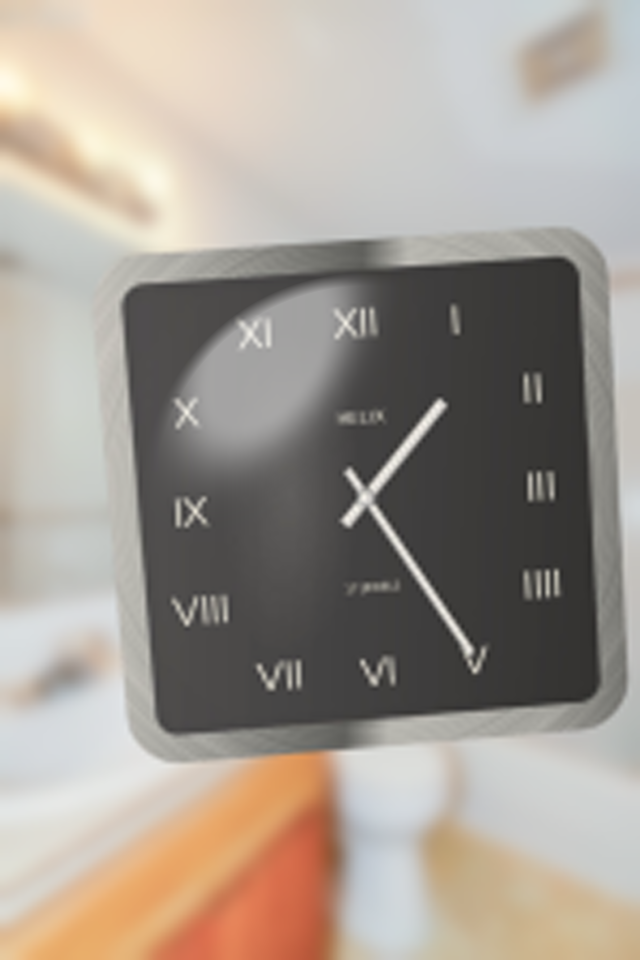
1:25
